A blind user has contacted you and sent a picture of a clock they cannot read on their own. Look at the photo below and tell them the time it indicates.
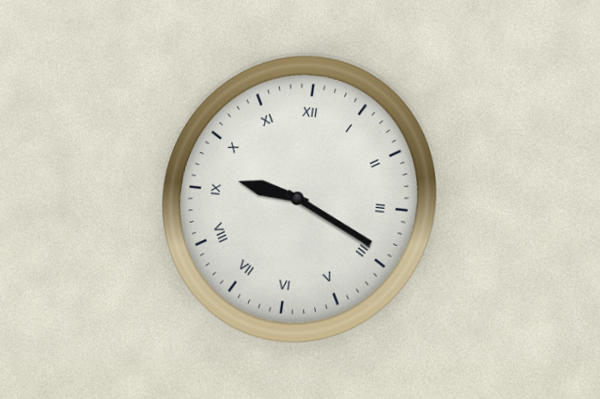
9:19
